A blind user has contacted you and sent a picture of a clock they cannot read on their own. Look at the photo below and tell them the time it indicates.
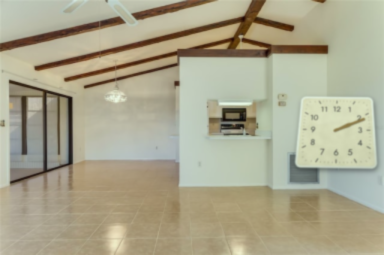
2:11
